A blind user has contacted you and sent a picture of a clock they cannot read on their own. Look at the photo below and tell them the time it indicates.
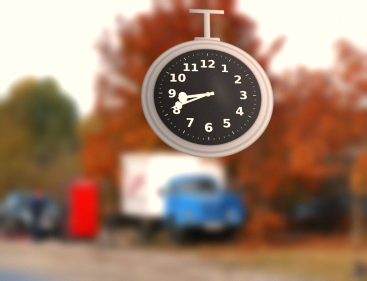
8:41
